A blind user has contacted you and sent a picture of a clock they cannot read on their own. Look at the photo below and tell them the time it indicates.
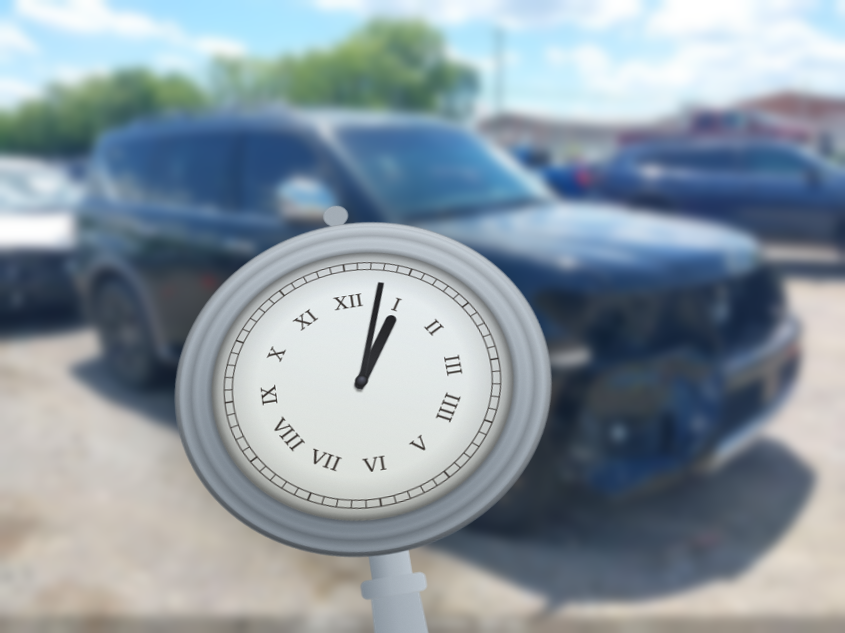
1:03
